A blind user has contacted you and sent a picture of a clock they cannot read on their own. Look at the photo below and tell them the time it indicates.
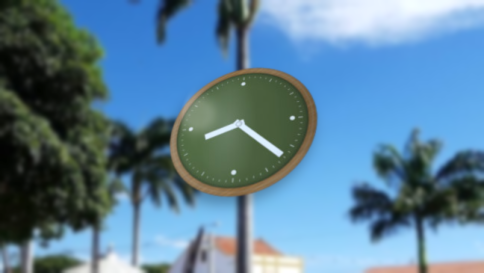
8:22
